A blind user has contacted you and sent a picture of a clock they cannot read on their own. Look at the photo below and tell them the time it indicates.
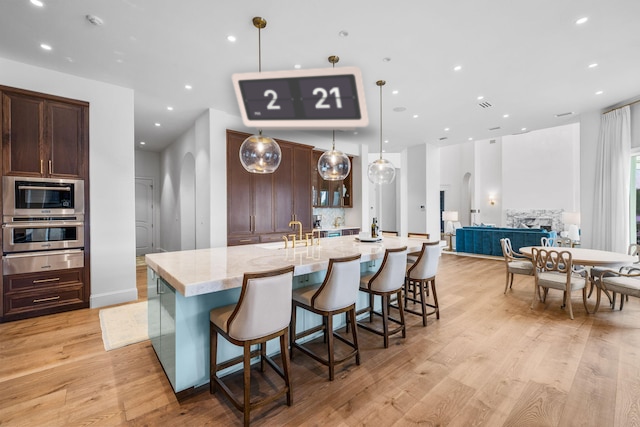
2:21
